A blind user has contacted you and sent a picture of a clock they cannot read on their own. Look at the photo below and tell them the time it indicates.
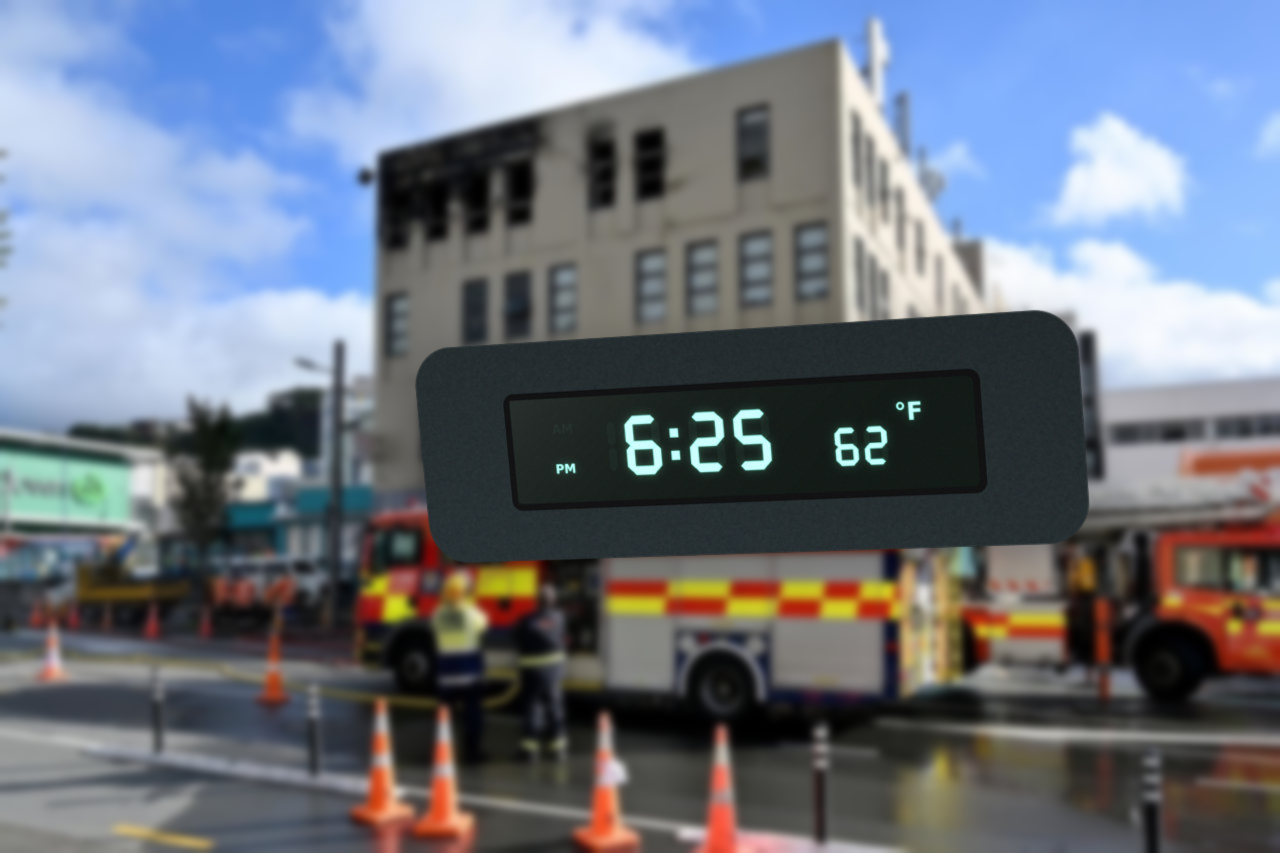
6:25
